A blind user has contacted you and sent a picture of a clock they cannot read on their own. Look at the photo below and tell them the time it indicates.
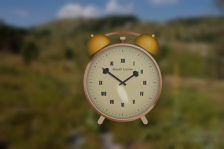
1:51
